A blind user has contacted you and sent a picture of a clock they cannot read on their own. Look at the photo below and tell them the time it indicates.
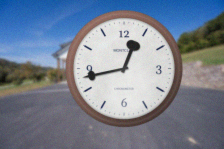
12:43
